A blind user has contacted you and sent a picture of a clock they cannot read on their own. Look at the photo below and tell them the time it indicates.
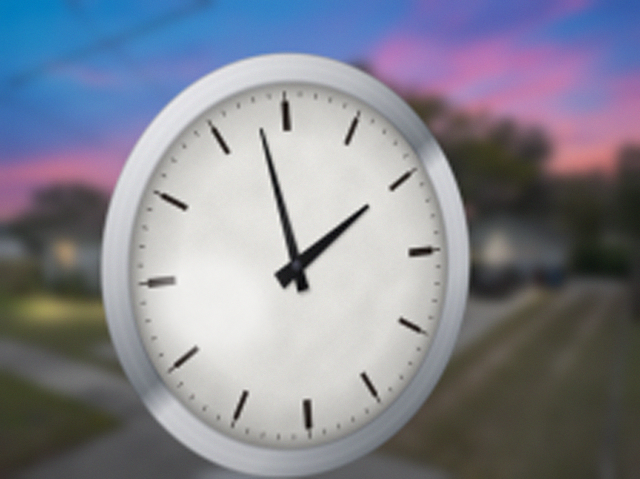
1:58
